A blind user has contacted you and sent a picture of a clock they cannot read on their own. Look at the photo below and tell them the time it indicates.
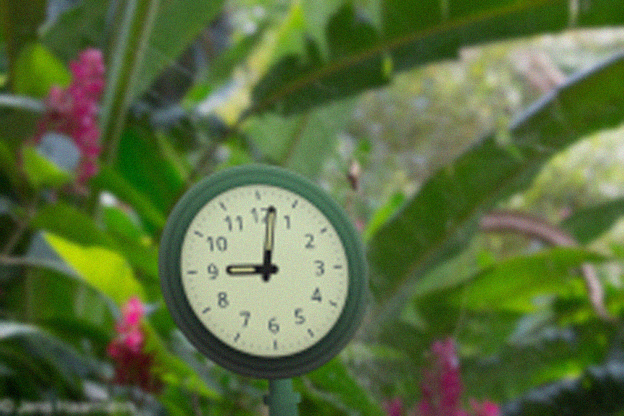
9:02
